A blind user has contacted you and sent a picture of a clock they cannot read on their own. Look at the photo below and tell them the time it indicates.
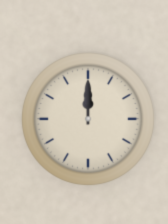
12:00
